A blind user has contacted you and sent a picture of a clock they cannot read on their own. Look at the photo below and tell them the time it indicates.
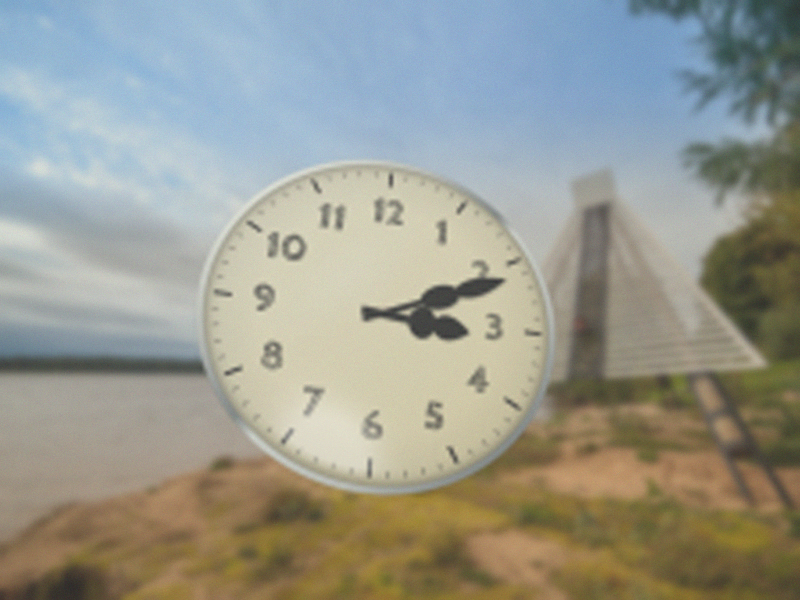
3:11
